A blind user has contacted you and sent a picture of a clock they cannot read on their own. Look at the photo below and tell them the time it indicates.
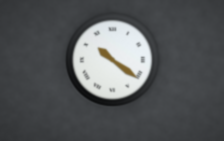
10:21
